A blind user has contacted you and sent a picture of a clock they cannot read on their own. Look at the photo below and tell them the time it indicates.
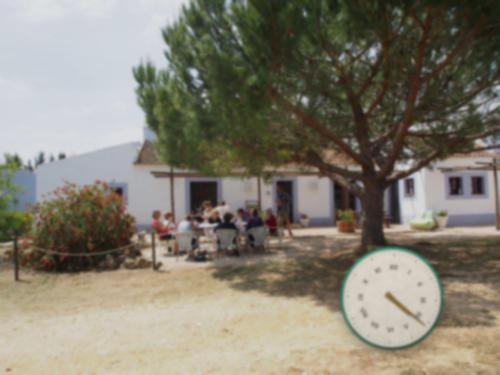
4:21
